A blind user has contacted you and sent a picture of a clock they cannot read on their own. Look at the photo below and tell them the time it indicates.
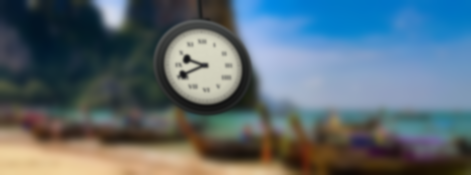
9:41
